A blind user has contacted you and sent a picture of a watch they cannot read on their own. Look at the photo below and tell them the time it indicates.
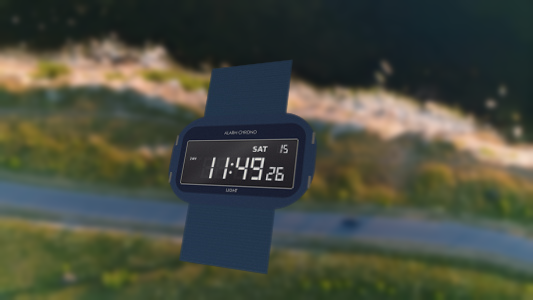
11:49:26
